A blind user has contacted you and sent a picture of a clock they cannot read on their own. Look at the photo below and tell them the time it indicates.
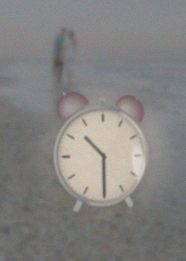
10:30
